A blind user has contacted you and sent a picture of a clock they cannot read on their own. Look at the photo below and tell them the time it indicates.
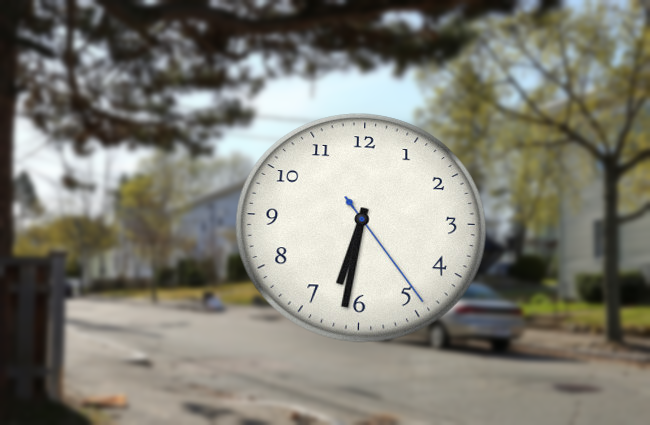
6:31:24
